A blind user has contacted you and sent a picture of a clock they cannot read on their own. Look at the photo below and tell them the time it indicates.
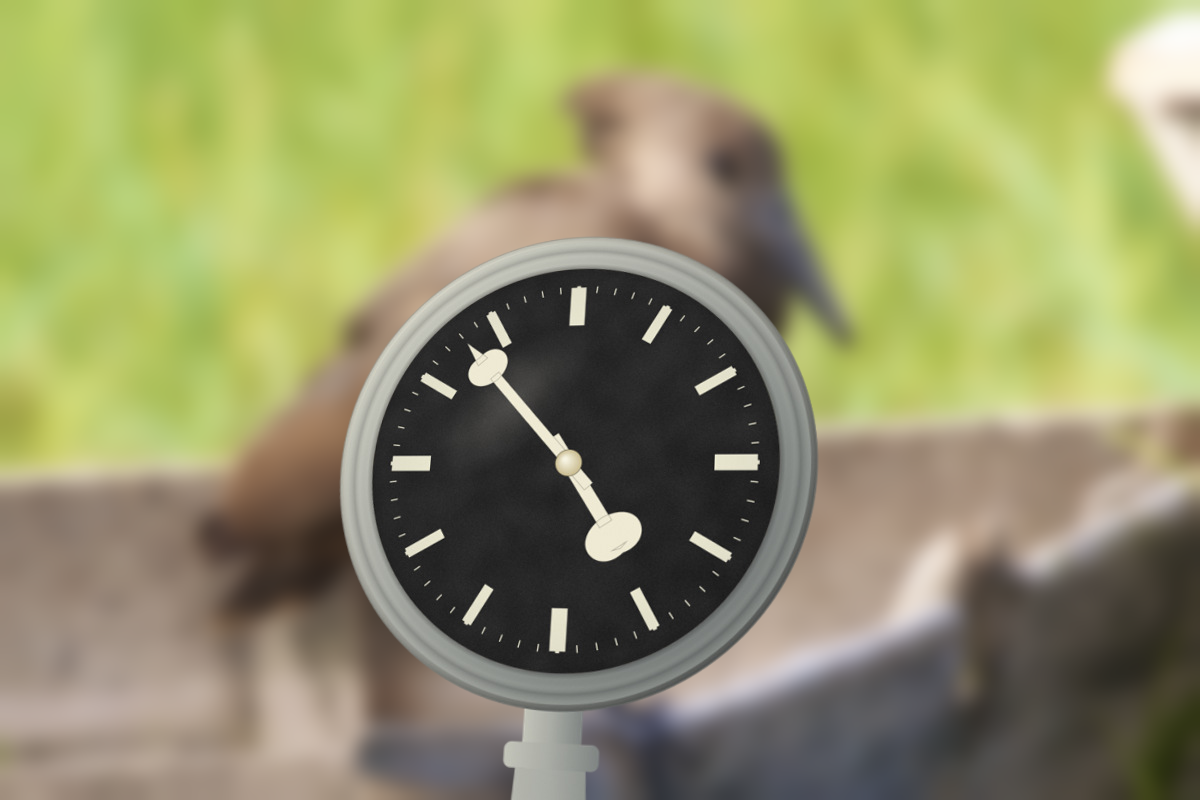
4:53
